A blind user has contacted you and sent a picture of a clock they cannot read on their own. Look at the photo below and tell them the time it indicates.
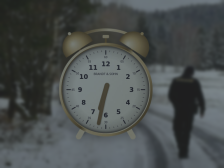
6:32
